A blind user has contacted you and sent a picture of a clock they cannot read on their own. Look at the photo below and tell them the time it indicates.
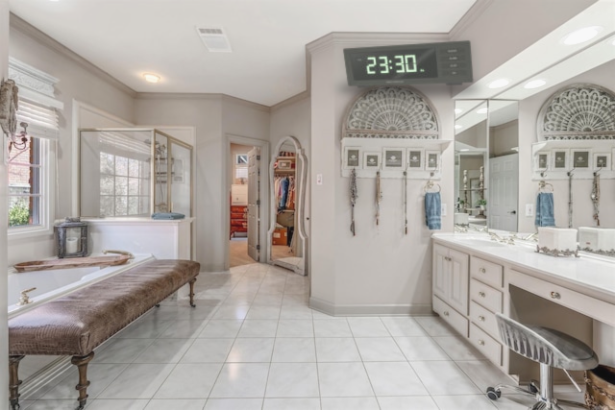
23:30
